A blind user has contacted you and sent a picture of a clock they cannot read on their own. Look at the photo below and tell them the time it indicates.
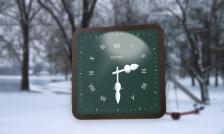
2:30
